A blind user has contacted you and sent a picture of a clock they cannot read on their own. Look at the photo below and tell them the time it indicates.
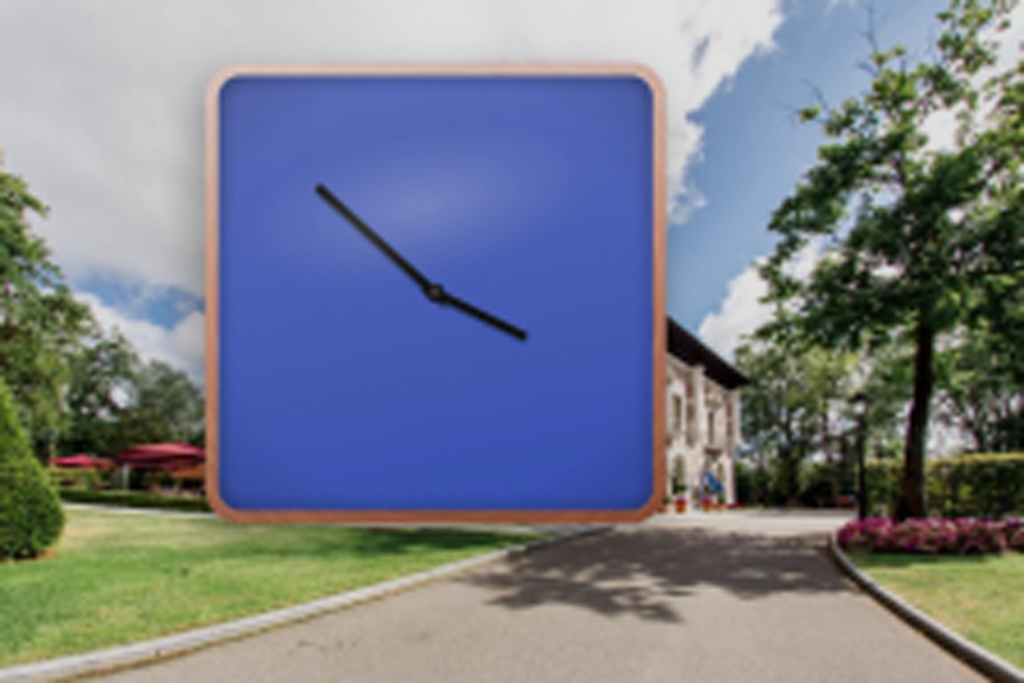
3:52
